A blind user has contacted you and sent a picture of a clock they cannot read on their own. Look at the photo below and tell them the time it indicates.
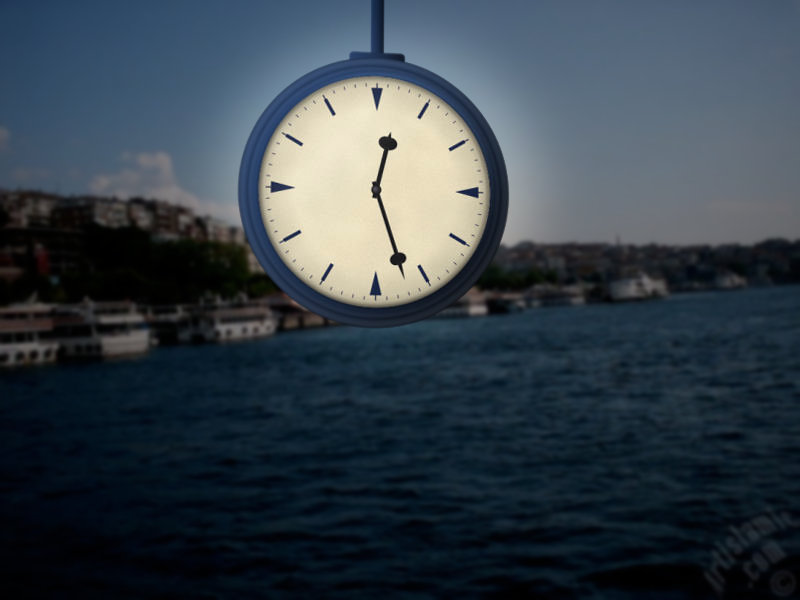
12:27
